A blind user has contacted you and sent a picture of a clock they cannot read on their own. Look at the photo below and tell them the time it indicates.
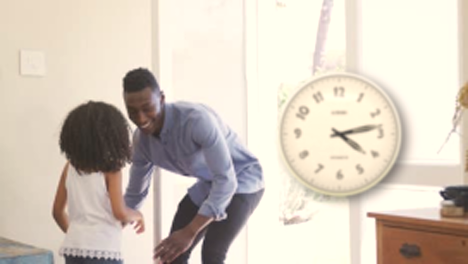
4:13
